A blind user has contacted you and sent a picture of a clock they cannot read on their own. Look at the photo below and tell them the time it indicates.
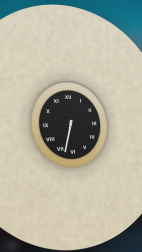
6:33
